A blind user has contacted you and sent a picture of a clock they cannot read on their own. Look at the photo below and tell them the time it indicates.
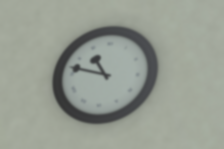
10:47
